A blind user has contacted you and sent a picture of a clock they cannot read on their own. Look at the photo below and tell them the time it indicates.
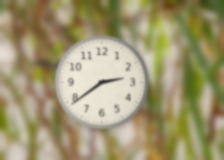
2:39
